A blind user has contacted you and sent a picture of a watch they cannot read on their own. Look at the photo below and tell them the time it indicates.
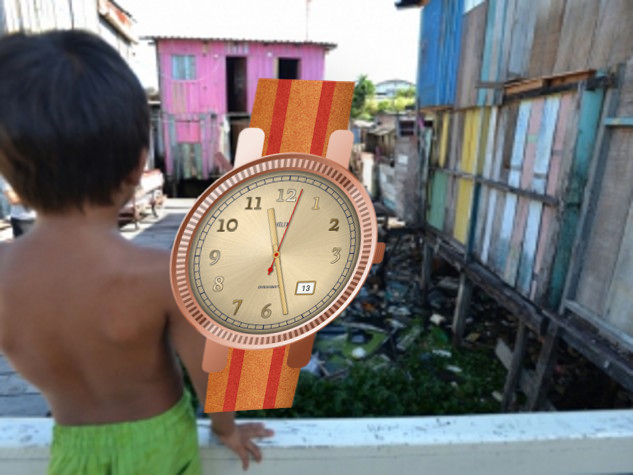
11:27:02
